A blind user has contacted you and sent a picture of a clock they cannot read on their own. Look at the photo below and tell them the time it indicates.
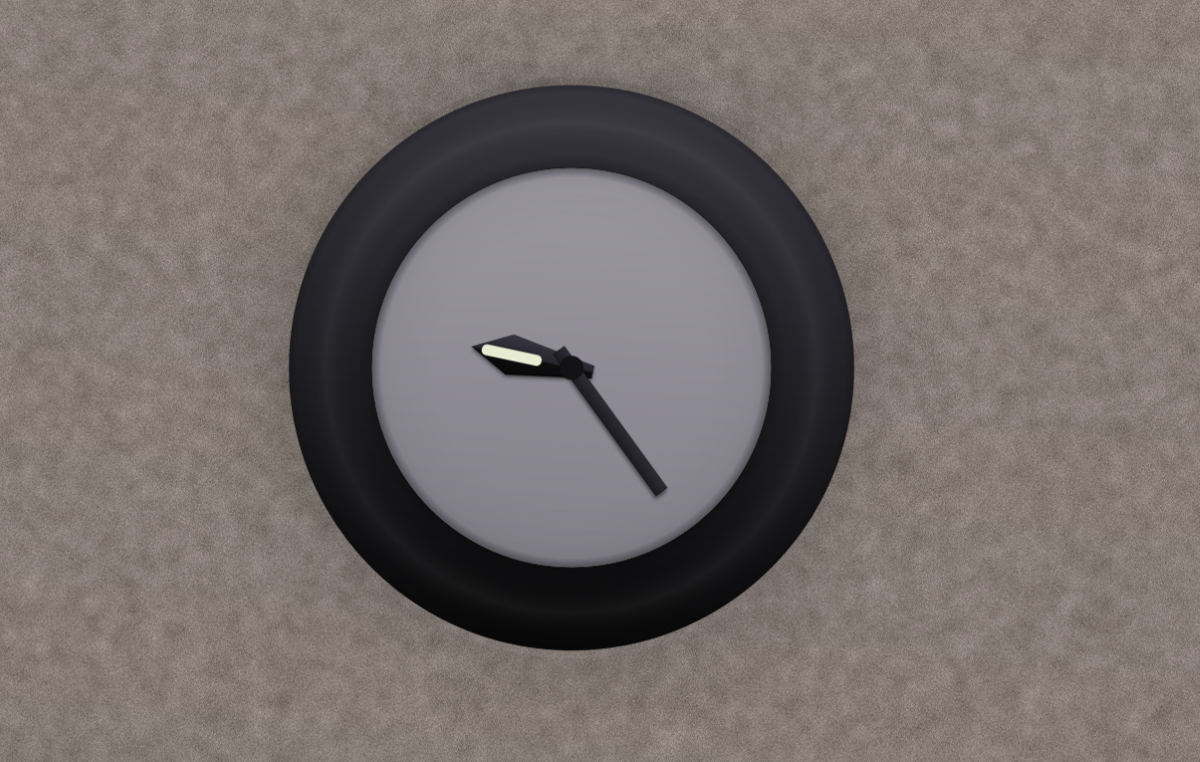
9:24
